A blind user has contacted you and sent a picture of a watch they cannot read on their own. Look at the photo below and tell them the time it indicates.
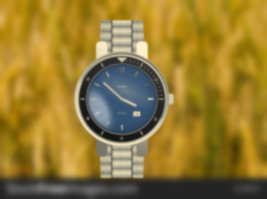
3:52
